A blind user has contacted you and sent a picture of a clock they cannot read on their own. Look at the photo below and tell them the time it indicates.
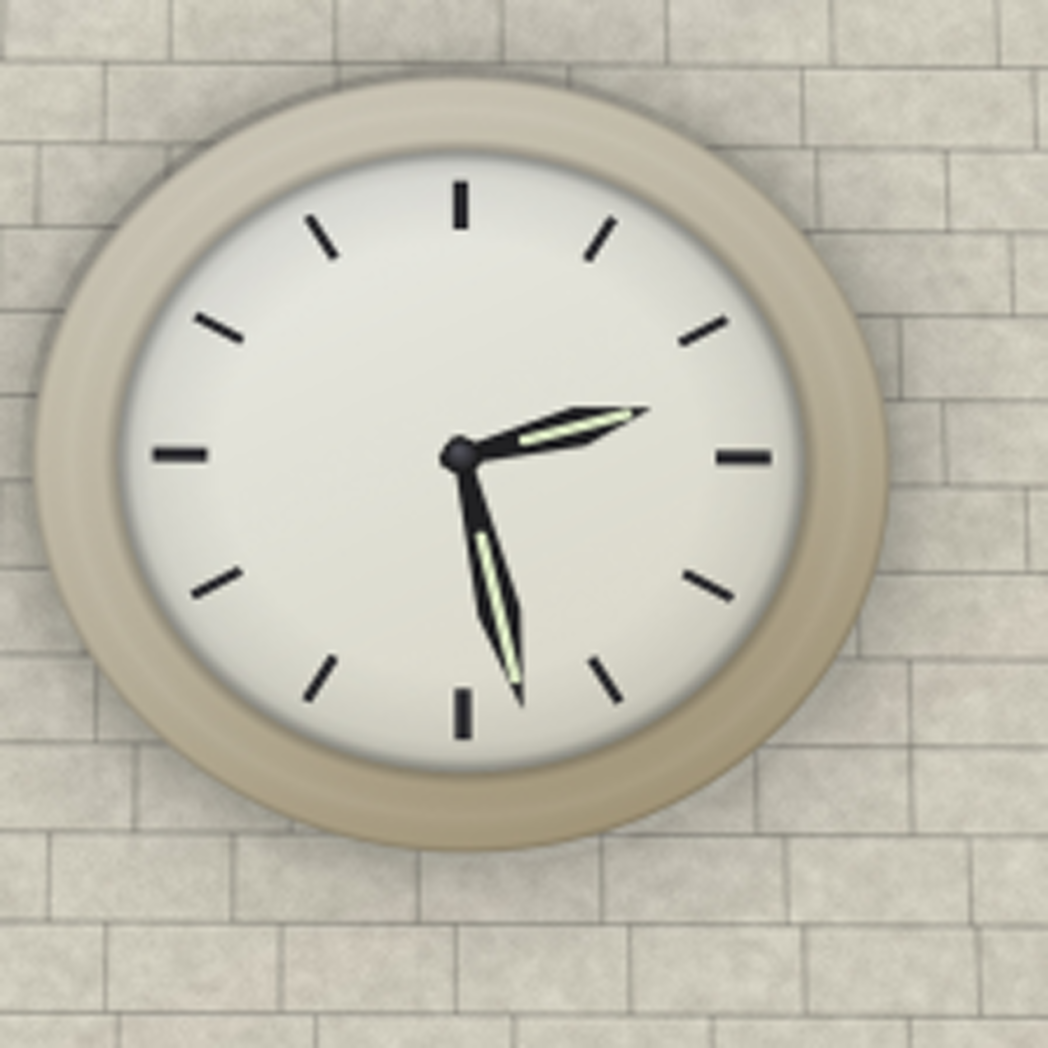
2:28
